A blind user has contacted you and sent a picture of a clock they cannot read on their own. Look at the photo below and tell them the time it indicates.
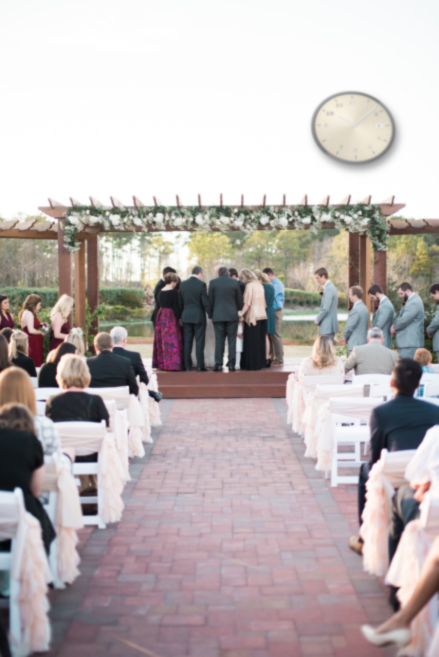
10:08
